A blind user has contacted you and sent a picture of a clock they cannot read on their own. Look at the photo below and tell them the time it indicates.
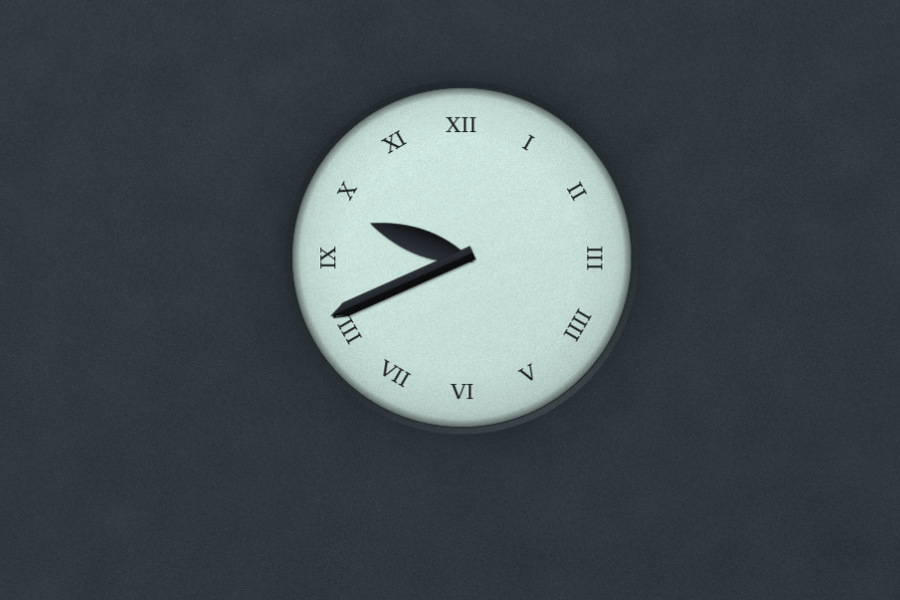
9:41
